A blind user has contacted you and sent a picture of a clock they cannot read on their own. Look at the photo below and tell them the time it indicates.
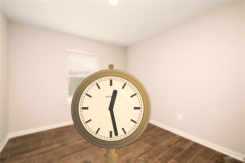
12:28
